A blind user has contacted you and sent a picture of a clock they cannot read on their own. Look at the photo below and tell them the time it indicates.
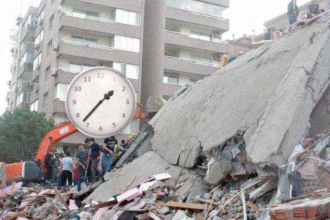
1:37
